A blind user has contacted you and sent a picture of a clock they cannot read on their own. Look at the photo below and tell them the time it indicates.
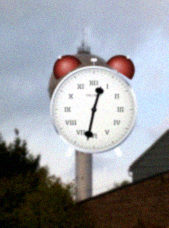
12:32
